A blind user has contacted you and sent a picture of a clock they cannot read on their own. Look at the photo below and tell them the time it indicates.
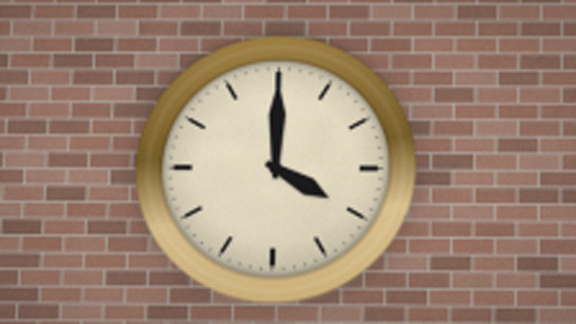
4:00
